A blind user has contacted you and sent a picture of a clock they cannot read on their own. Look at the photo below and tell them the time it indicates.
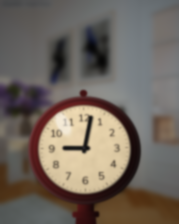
9:02
